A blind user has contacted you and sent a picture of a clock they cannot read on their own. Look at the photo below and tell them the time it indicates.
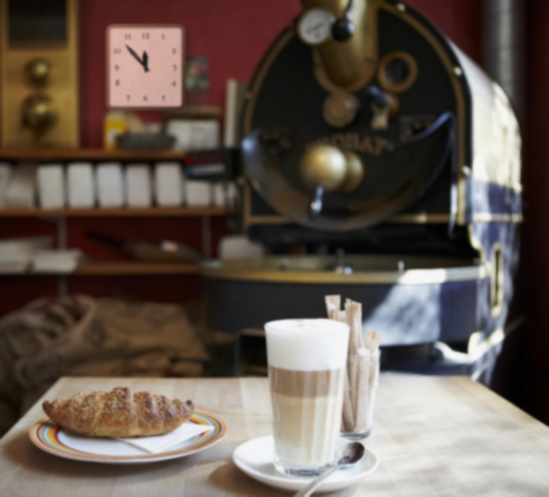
11:53
